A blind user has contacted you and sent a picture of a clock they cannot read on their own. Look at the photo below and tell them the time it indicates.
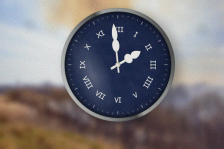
1:59
